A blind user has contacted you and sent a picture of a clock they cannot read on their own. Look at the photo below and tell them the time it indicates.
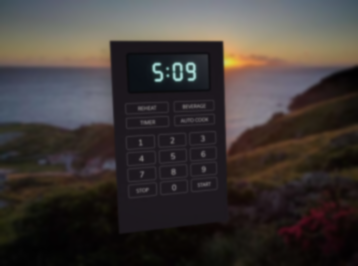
5:09
